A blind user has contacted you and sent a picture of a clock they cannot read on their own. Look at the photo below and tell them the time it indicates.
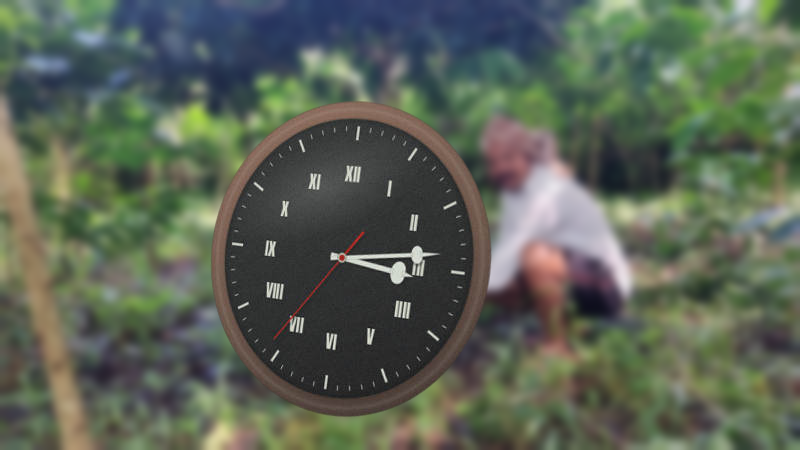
3:13:36
